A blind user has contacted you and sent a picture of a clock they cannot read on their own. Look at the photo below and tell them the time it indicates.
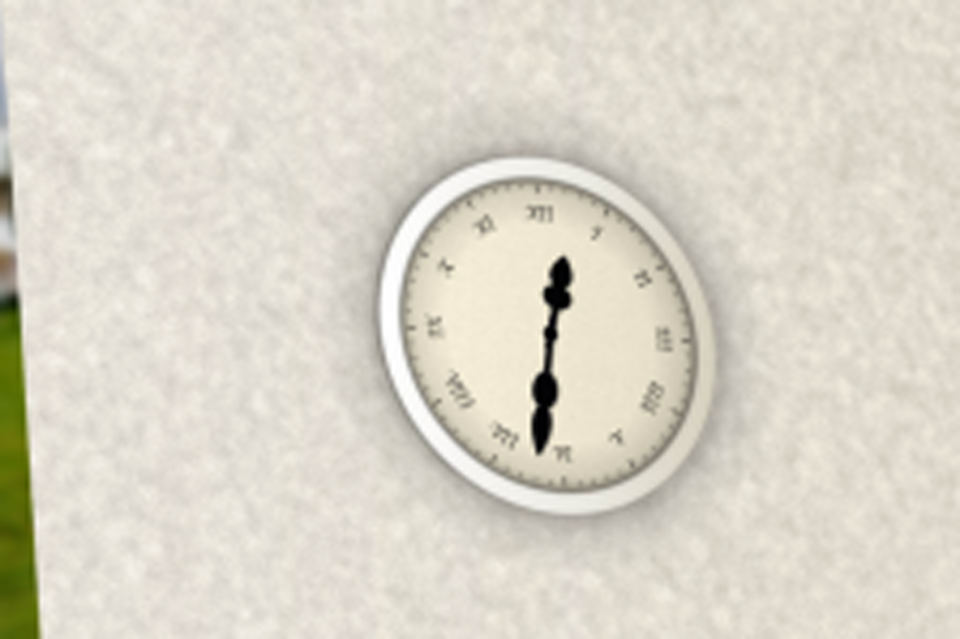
12:32
